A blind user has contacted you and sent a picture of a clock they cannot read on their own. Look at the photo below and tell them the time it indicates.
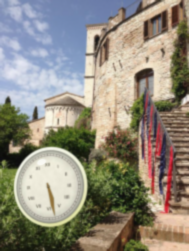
5:28
